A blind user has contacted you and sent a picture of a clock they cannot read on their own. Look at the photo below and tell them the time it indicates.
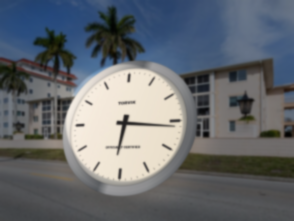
6:16
